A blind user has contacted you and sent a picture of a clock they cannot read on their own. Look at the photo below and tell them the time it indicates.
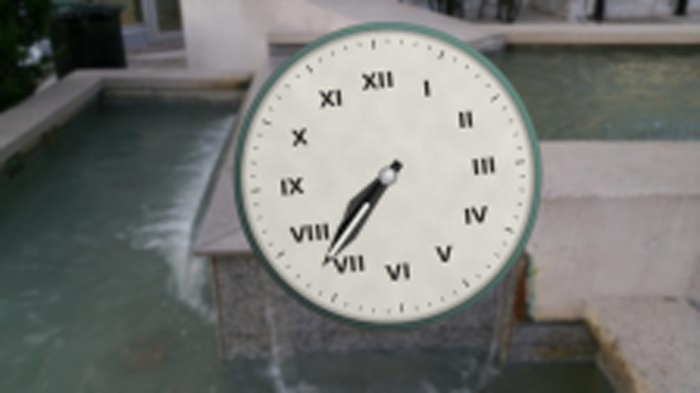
7:37
